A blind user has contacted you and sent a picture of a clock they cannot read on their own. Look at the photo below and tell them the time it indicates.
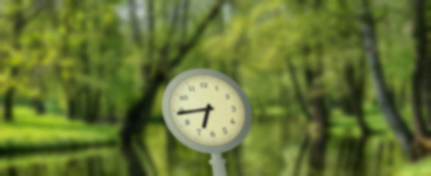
6:44
